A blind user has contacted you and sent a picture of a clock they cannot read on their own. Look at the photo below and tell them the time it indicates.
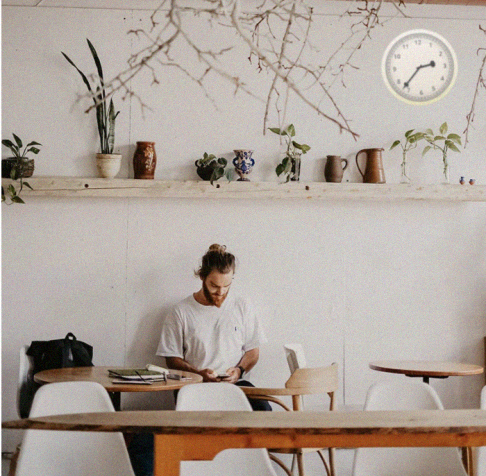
2:37
